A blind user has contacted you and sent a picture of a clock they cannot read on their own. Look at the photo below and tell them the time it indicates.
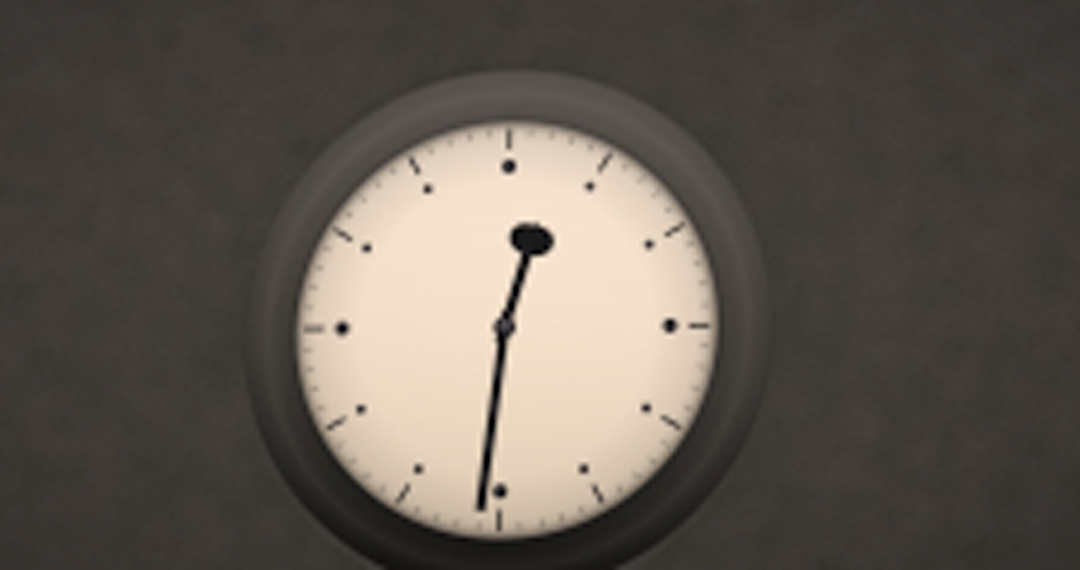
12:31
